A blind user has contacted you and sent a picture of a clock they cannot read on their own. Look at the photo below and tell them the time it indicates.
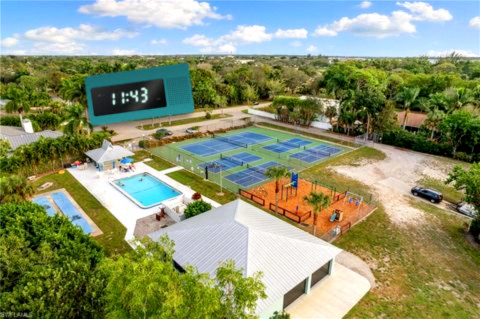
11:43
